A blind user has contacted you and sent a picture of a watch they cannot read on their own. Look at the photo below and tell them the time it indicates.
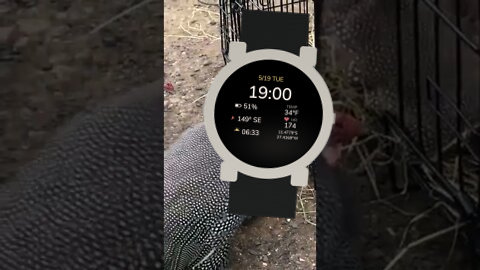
19:00
